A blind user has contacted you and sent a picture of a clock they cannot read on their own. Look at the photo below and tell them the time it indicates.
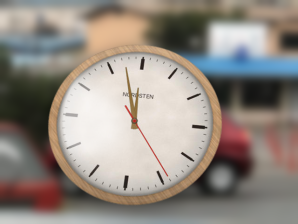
11:57:24
